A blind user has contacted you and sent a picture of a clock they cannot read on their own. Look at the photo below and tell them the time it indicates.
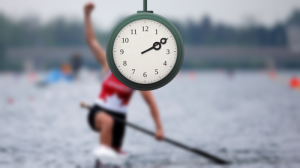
2:10
